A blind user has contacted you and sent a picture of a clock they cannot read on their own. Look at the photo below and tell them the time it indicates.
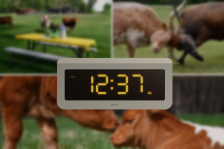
12:37
